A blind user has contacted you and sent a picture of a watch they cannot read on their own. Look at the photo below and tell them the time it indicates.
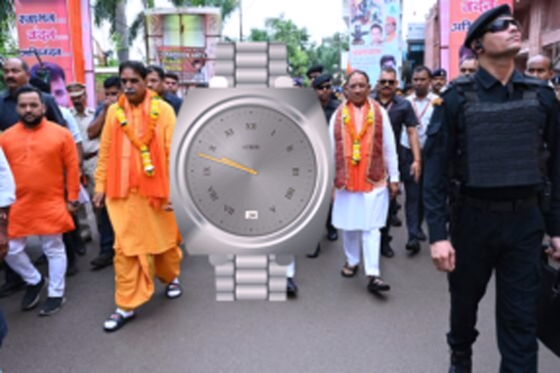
9:48
